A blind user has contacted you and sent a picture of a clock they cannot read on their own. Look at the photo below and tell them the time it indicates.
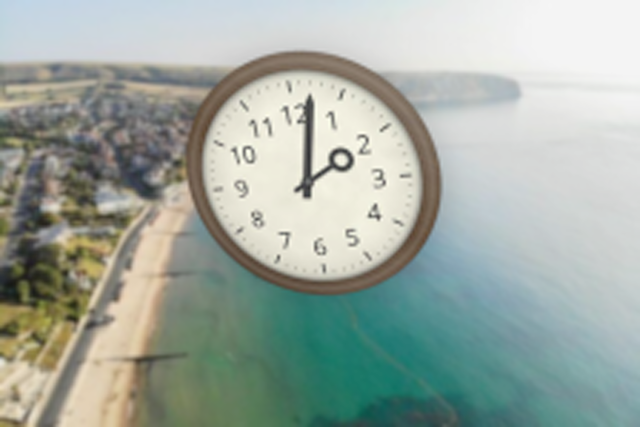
2:02
